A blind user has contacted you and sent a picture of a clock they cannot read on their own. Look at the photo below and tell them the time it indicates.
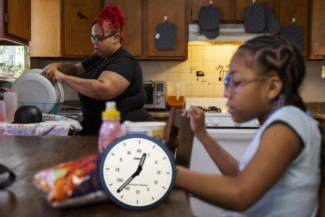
12:37
